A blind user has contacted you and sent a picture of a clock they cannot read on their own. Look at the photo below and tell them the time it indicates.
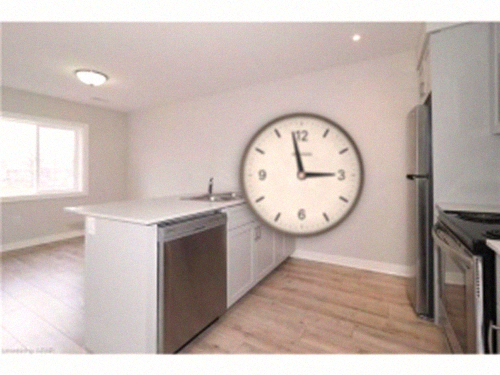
2:58
